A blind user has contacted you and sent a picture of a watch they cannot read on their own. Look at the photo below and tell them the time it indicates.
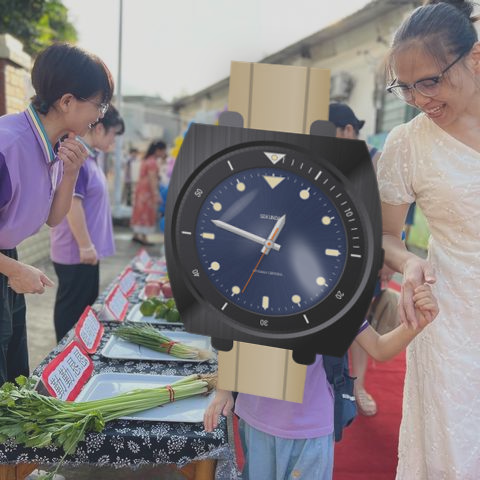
12:47:34
